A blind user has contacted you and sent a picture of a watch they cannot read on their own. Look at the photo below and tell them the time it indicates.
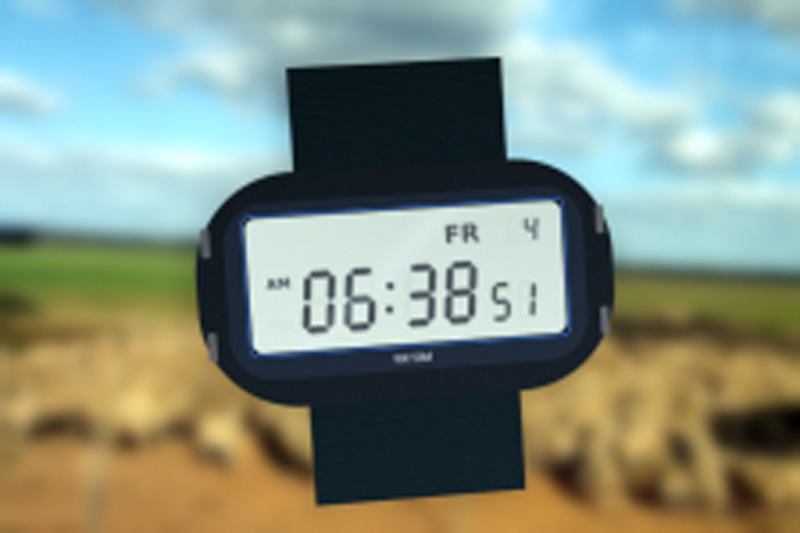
6:38:51
